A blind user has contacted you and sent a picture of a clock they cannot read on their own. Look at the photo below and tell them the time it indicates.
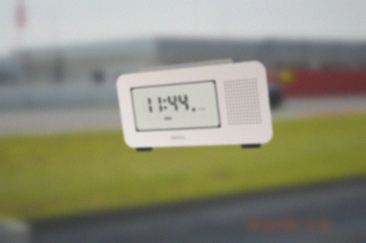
11:44
